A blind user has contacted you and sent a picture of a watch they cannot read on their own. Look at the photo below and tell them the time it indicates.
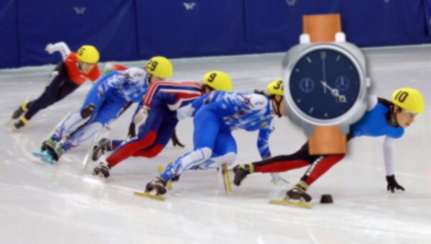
4:22
